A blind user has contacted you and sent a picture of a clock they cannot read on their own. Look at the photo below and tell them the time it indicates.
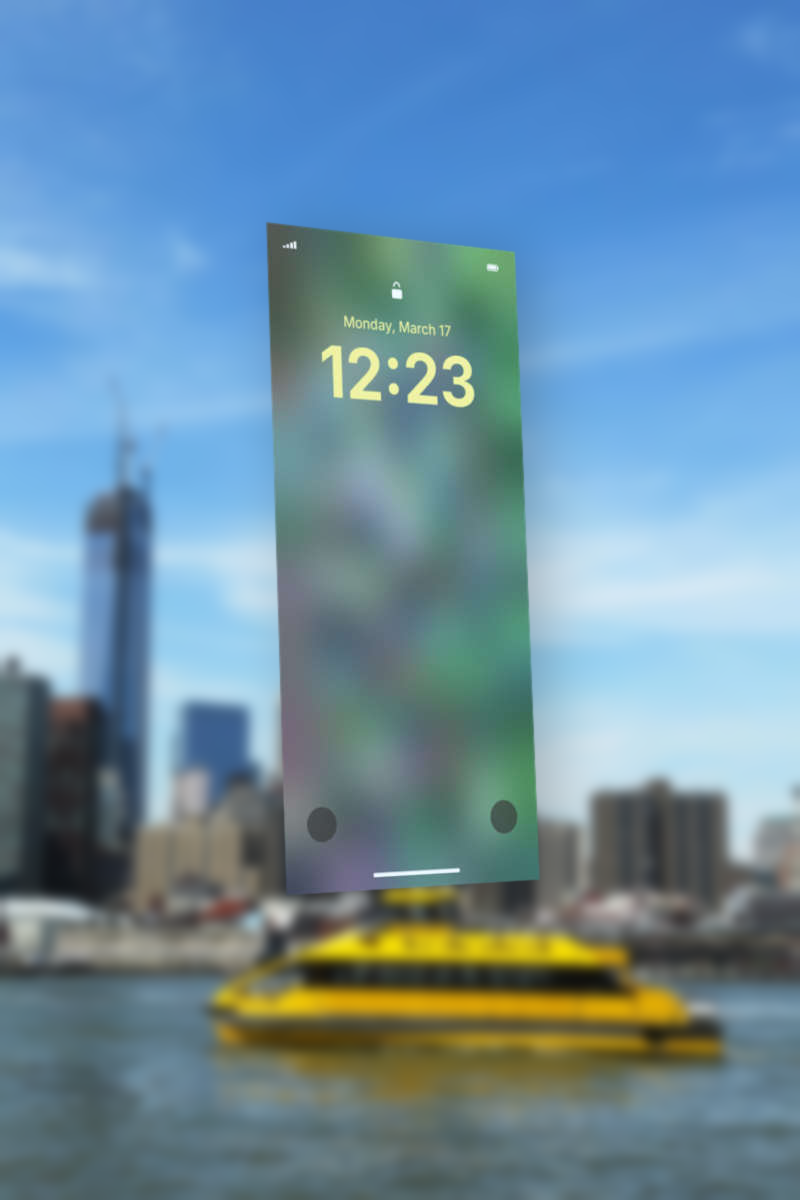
12:23
